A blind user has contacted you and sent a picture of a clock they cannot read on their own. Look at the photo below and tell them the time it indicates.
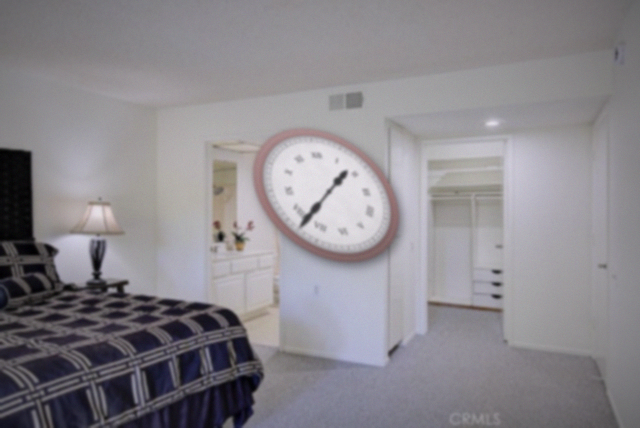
1:38
